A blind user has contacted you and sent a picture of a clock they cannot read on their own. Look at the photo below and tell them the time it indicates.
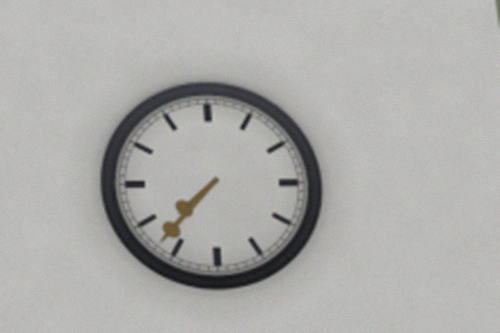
7:37
